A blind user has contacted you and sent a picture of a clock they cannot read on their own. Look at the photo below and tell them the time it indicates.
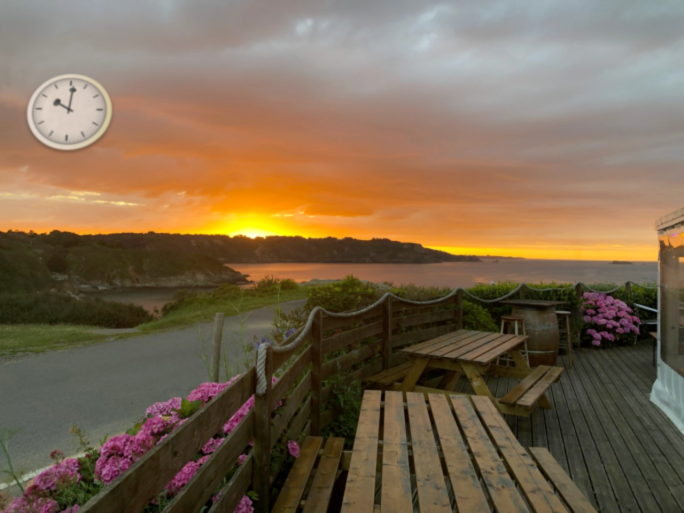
10:01
